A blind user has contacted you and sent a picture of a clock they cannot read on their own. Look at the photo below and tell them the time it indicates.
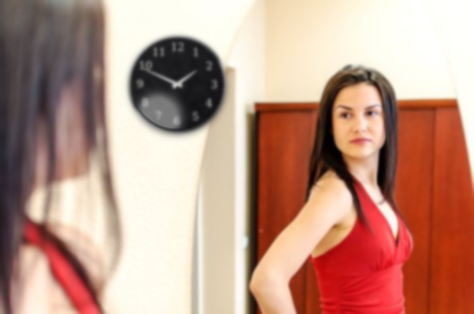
1:49
